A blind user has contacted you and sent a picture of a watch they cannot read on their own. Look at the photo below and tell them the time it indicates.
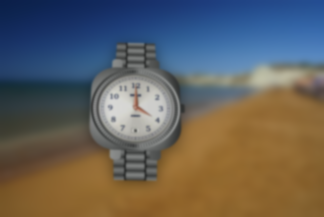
4:00
